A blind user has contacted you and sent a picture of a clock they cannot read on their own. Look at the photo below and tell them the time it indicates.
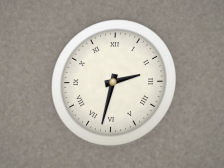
2:32
